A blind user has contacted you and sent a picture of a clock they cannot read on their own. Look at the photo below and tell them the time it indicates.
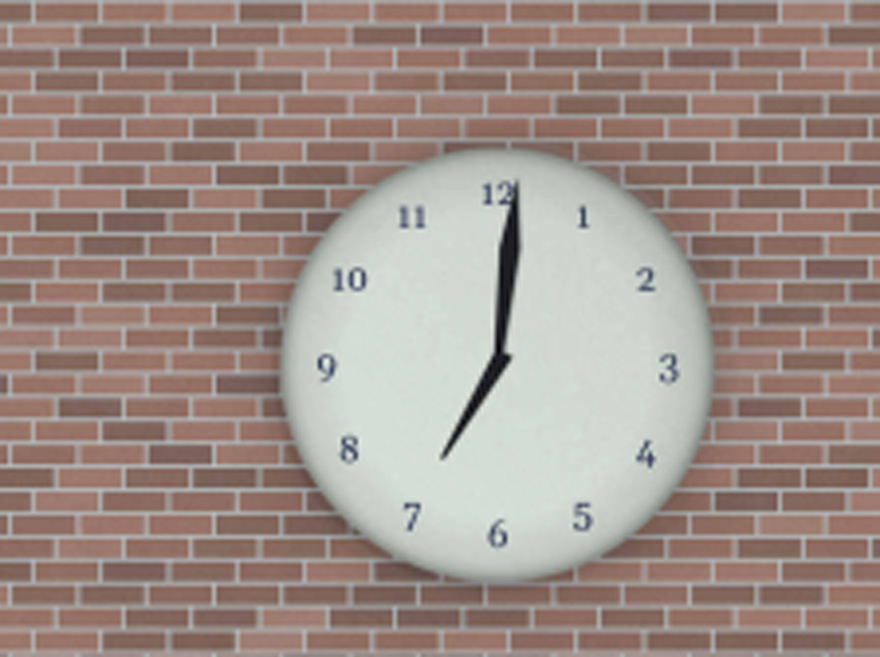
7:01
